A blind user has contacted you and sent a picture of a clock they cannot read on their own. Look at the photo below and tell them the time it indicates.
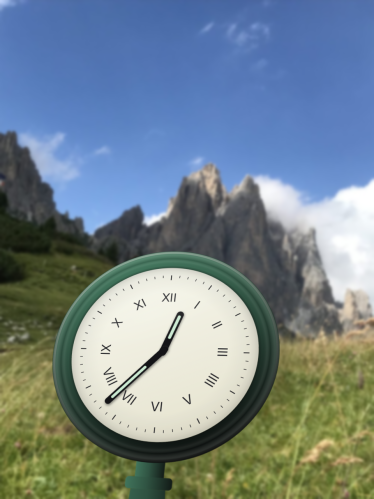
12:37
